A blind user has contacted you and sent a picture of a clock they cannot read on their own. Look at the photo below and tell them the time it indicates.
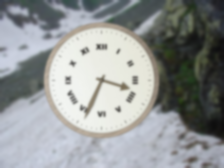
3:34
